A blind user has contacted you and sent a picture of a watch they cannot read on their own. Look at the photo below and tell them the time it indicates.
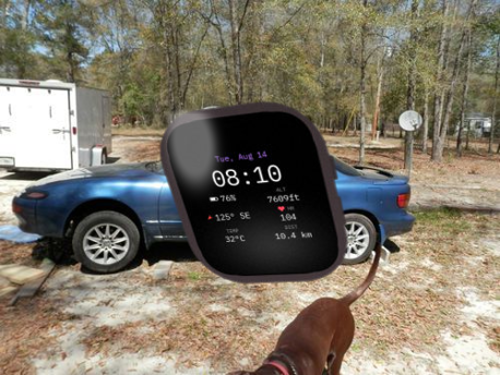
8:10
